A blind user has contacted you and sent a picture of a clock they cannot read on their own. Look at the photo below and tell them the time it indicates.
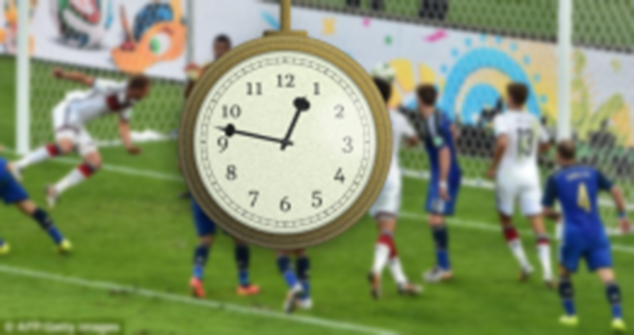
12:47
